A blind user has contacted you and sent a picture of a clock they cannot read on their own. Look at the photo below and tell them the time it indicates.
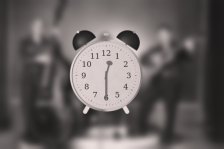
12:30
